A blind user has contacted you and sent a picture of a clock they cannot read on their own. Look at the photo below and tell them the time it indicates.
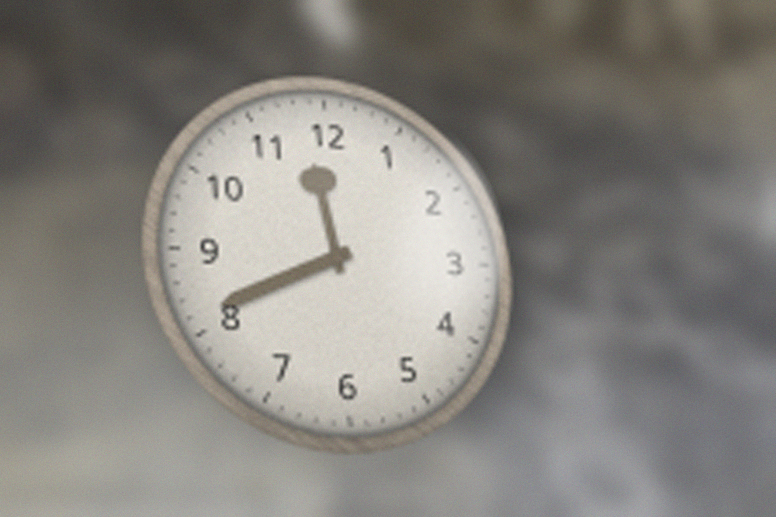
11:41
